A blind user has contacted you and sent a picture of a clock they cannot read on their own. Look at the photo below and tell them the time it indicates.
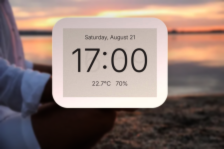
17:00
